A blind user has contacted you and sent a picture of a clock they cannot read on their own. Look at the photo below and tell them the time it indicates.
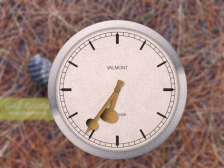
6:36
